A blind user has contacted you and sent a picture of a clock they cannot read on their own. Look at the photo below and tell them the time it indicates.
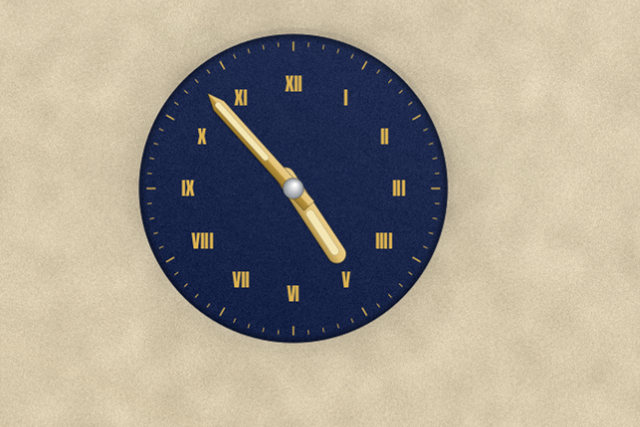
4:53
